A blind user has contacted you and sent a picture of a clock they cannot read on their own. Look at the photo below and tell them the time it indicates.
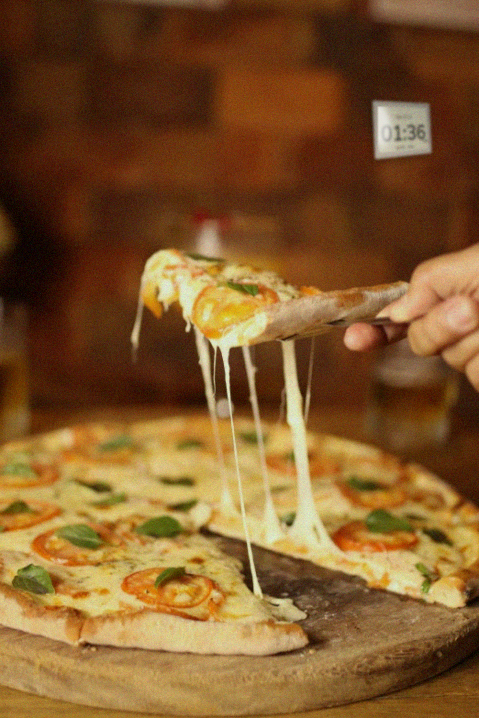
1:36
